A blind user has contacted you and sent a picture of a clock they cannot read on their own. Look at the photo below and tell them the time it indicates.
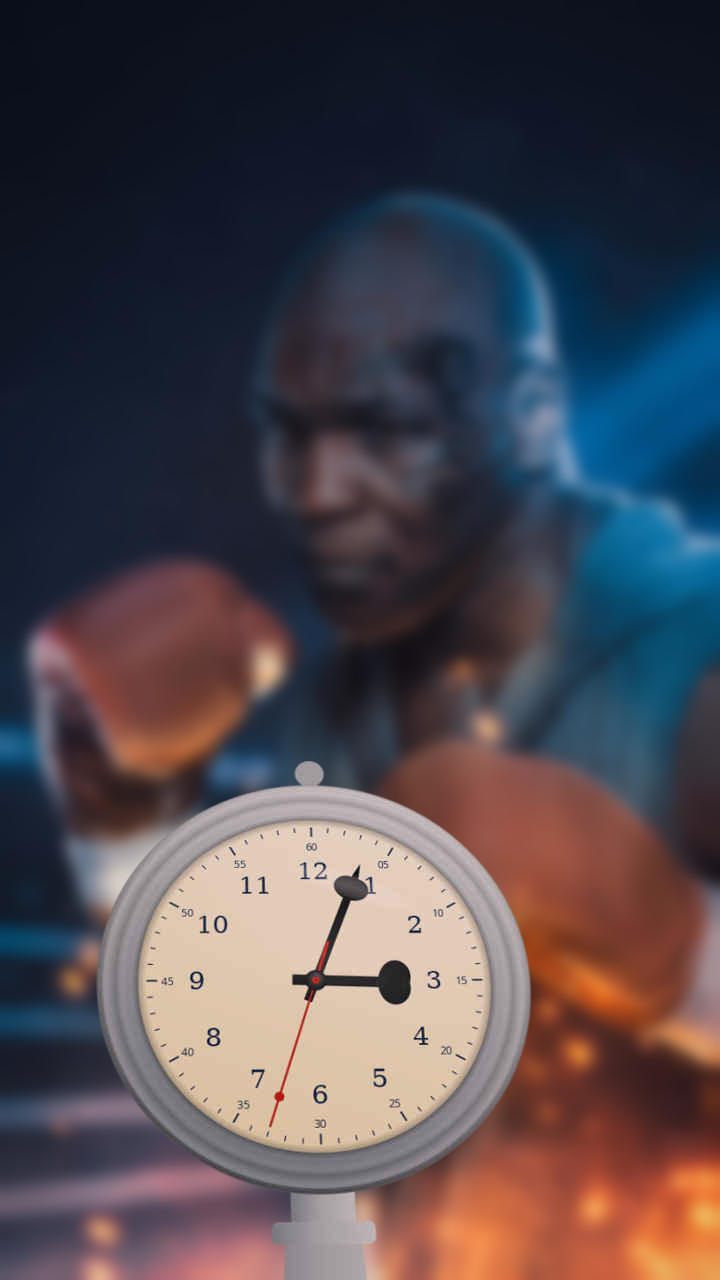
3:03:33
